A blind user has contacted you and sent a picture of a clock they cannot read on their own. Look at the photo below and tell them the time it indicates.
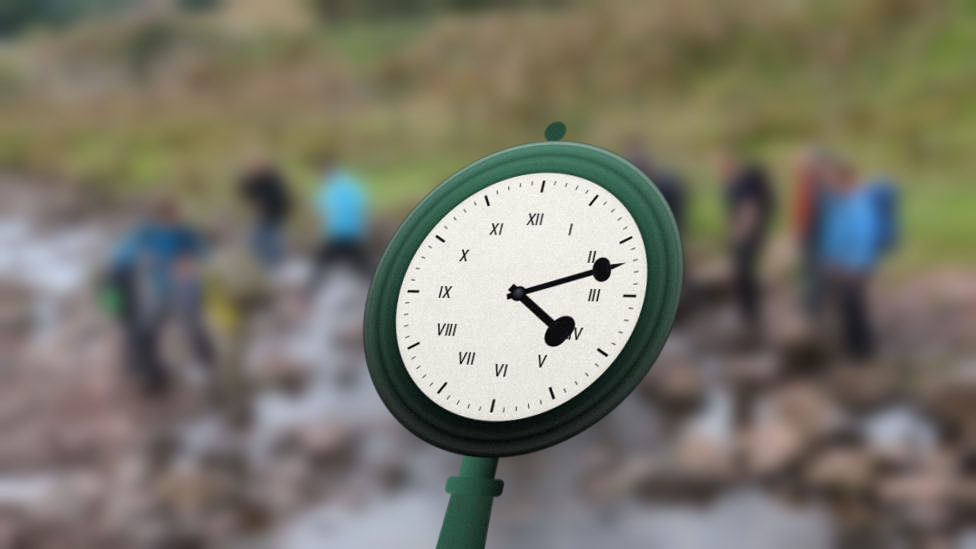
4:12
